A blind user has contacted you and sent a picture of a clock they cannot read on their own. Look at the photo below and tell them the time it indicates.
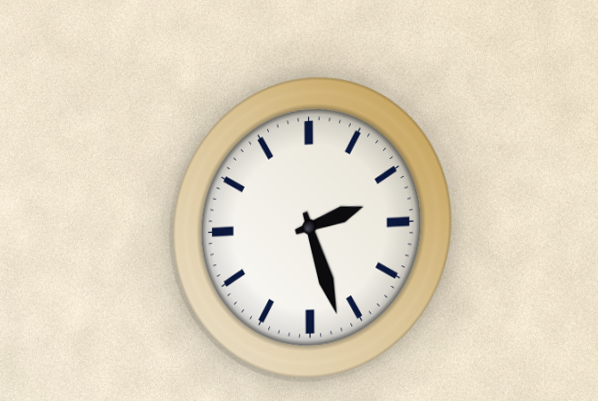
2:27
